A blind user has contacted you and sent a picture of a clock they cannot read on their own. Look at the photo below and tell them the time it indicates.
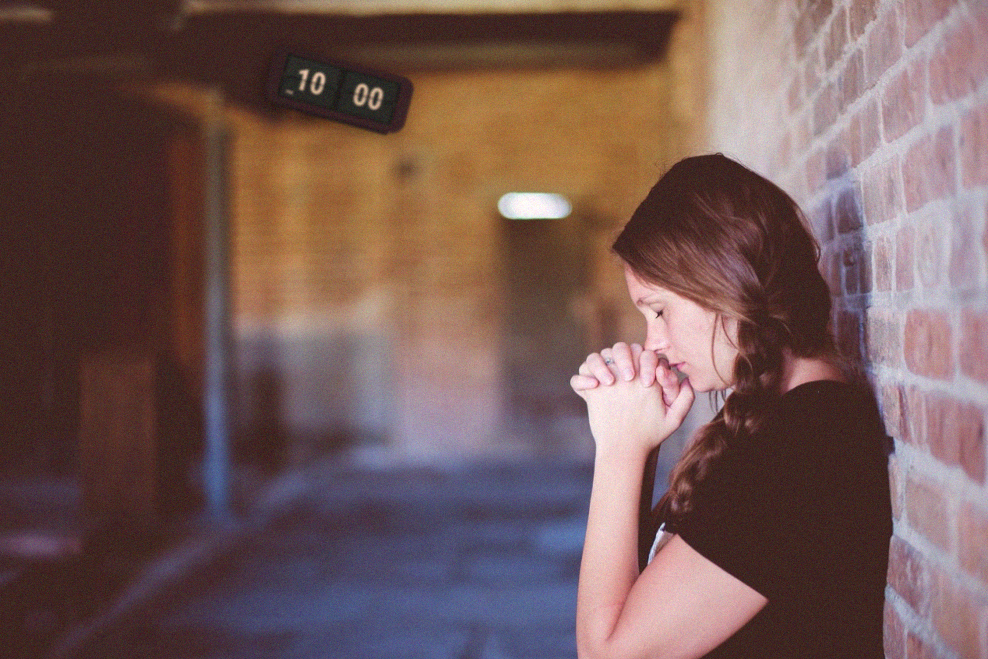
10:00
